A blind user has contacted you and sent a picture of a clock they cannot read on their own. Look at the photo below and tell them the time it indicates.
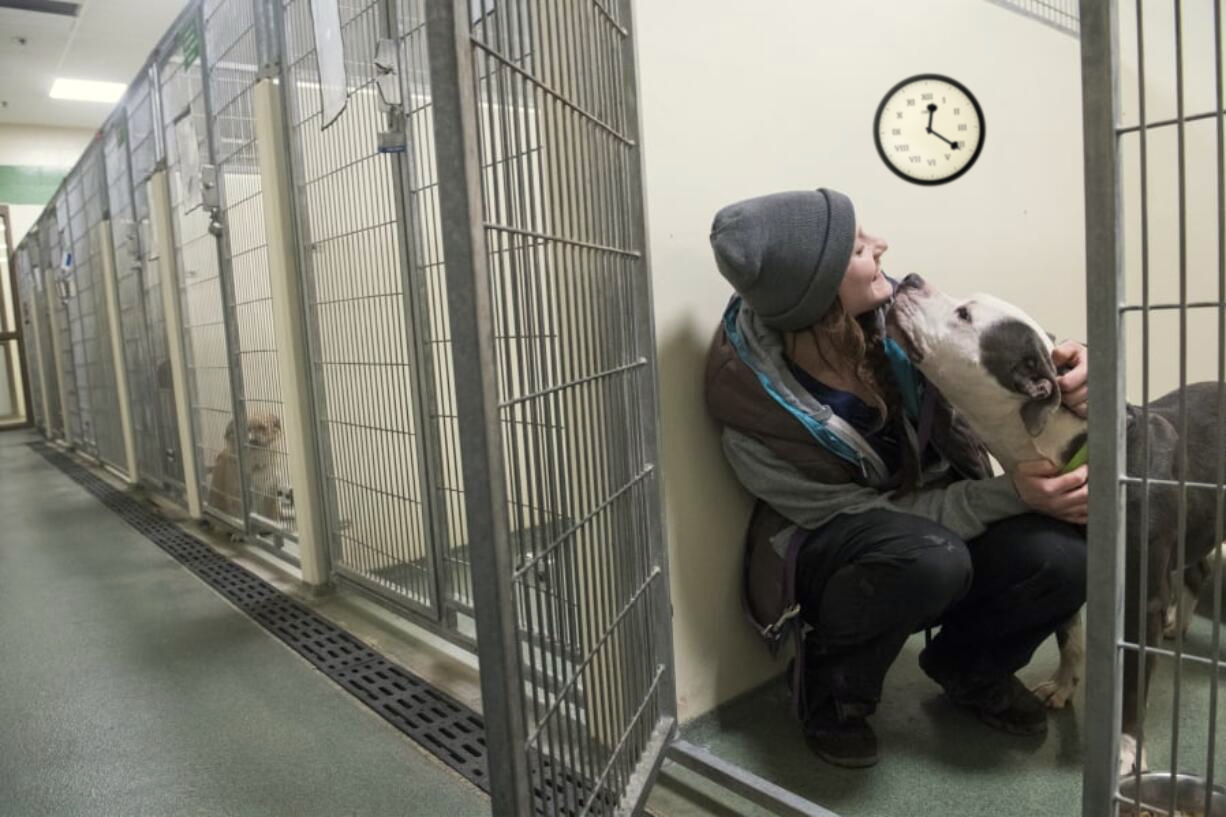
12:21
